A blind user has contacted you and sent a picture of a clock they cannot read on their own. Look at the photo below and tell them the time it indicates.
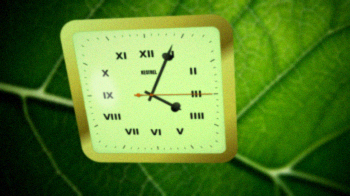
4:04:15
